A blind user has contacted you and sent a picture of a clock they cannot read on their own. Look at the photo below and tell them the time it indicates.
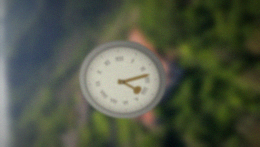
4:13
